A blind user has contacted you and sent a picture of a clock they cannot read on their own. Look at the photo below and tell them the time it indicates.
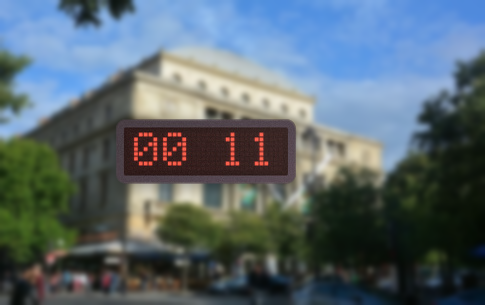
0:11
